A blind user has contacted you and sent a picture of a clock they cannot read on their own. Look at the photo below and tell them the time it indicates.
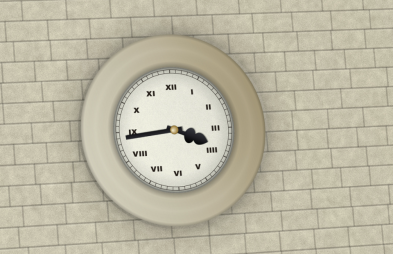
3:44
